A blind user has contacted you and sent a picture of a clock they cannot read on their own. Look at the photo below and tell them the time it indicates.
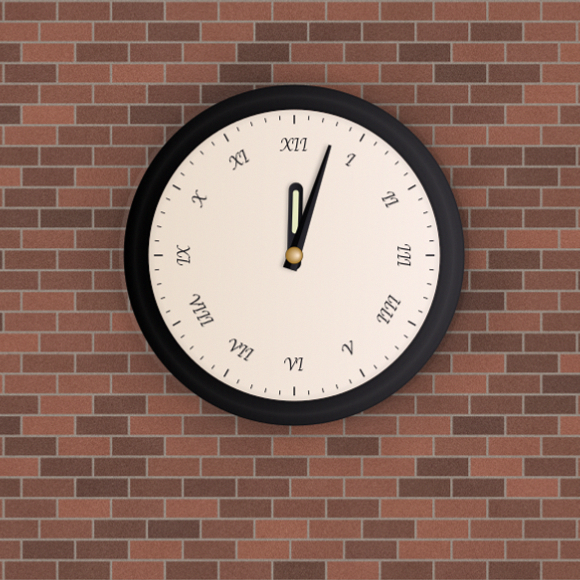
12:03
